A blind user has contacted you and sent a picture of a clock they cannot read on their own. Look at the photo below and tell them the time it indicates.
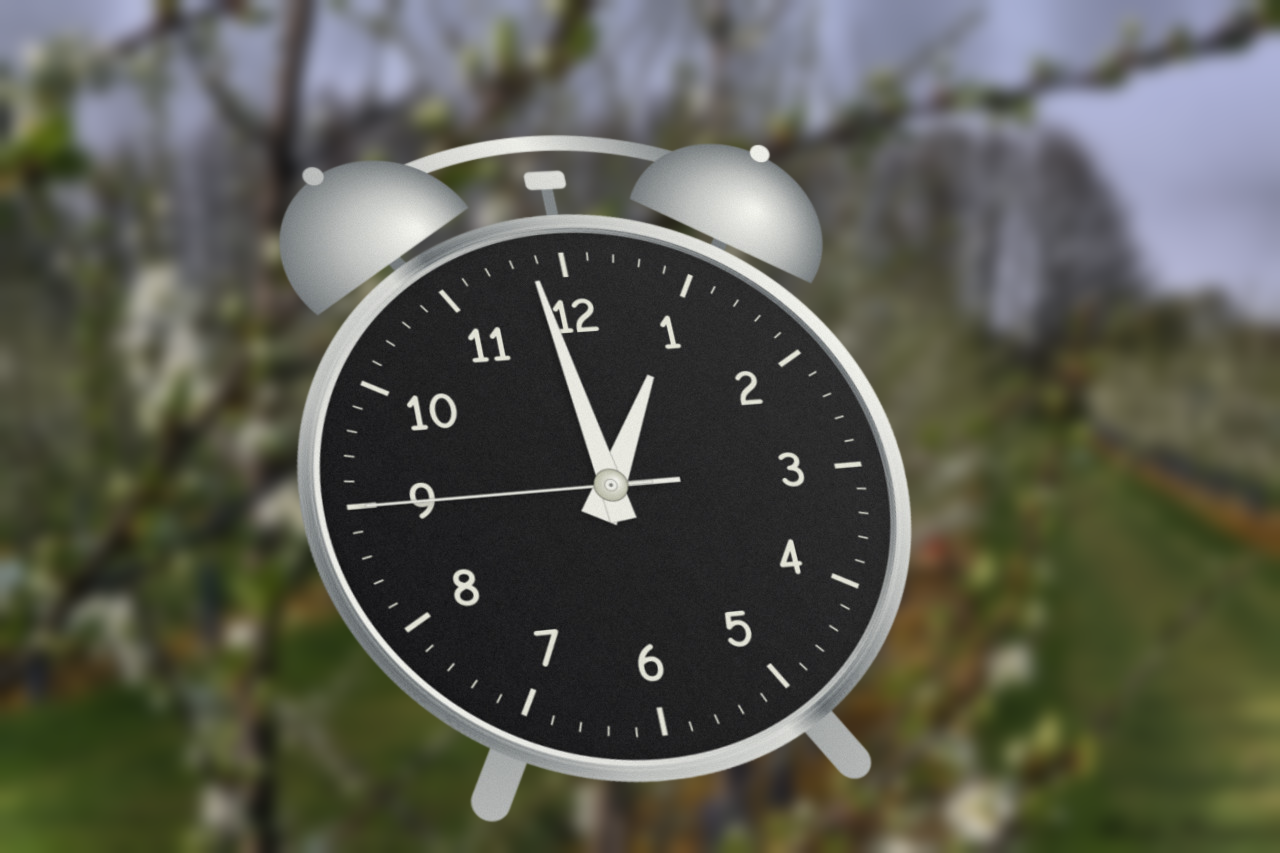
12:58:45
